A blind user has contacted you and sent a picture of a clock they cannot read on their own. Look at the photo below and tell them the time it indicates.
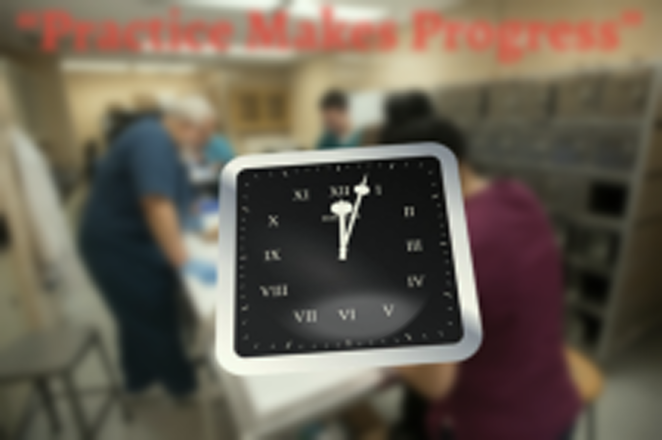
12:03
